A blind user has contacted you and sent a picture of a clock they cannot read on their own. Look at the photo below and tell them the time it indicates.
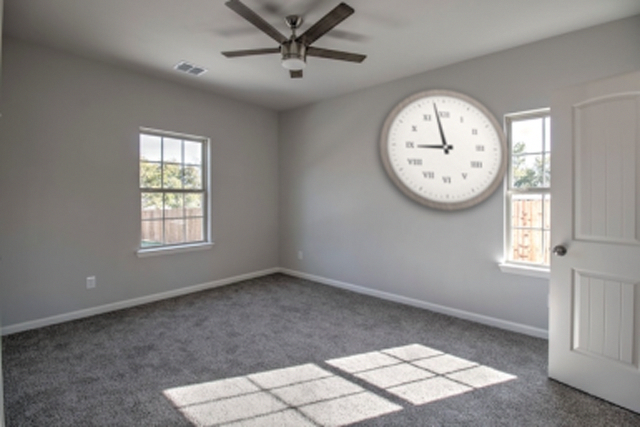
8:58
